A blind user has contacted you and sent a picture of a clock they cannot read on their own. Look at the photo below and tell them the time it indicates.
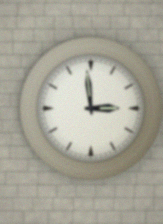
2:59
